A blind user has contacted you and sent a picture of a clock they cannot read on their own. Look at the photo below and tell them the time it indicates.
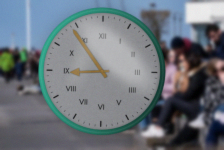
8:54
